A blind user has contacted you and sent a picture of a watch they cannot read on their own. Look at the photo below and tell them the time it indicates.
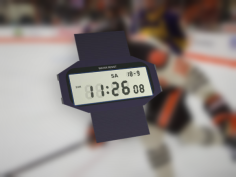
11:26:08
